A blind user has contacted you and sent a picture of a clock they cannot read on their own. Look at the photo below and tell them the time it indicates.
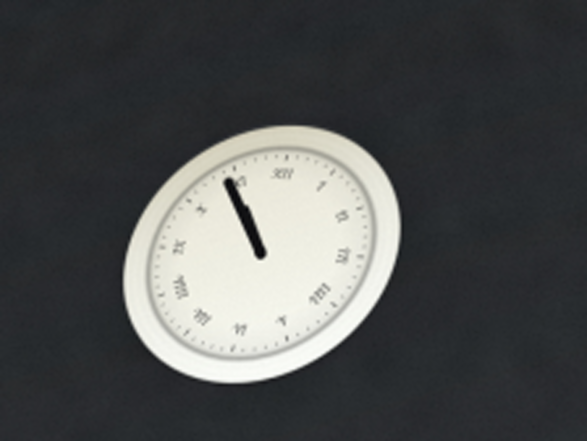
10:54
